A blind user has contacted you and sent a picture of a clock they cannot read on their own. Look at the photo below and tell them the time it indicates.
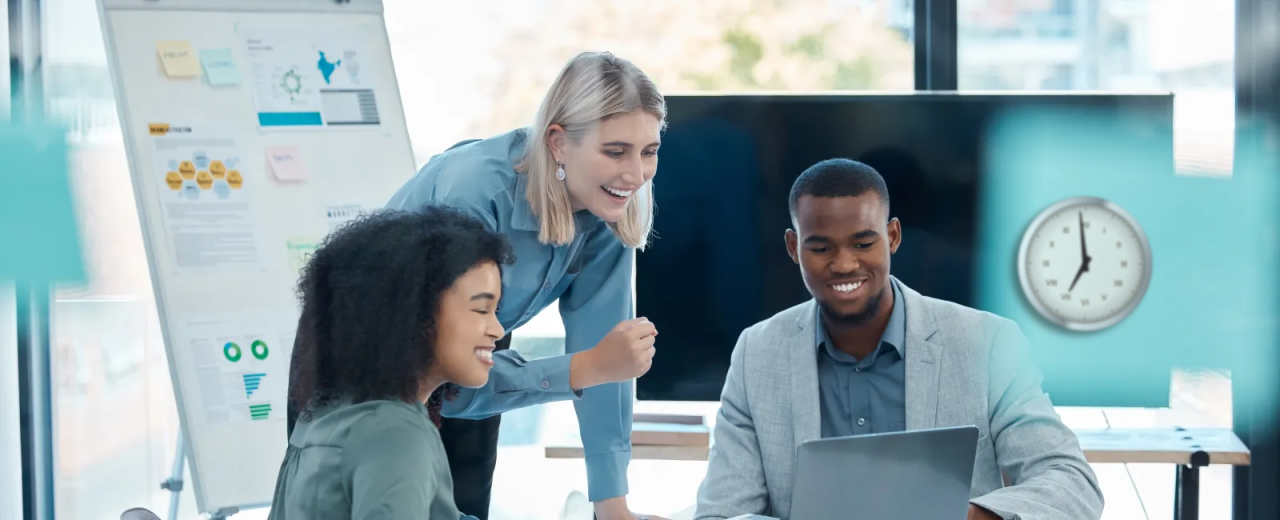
6:59
